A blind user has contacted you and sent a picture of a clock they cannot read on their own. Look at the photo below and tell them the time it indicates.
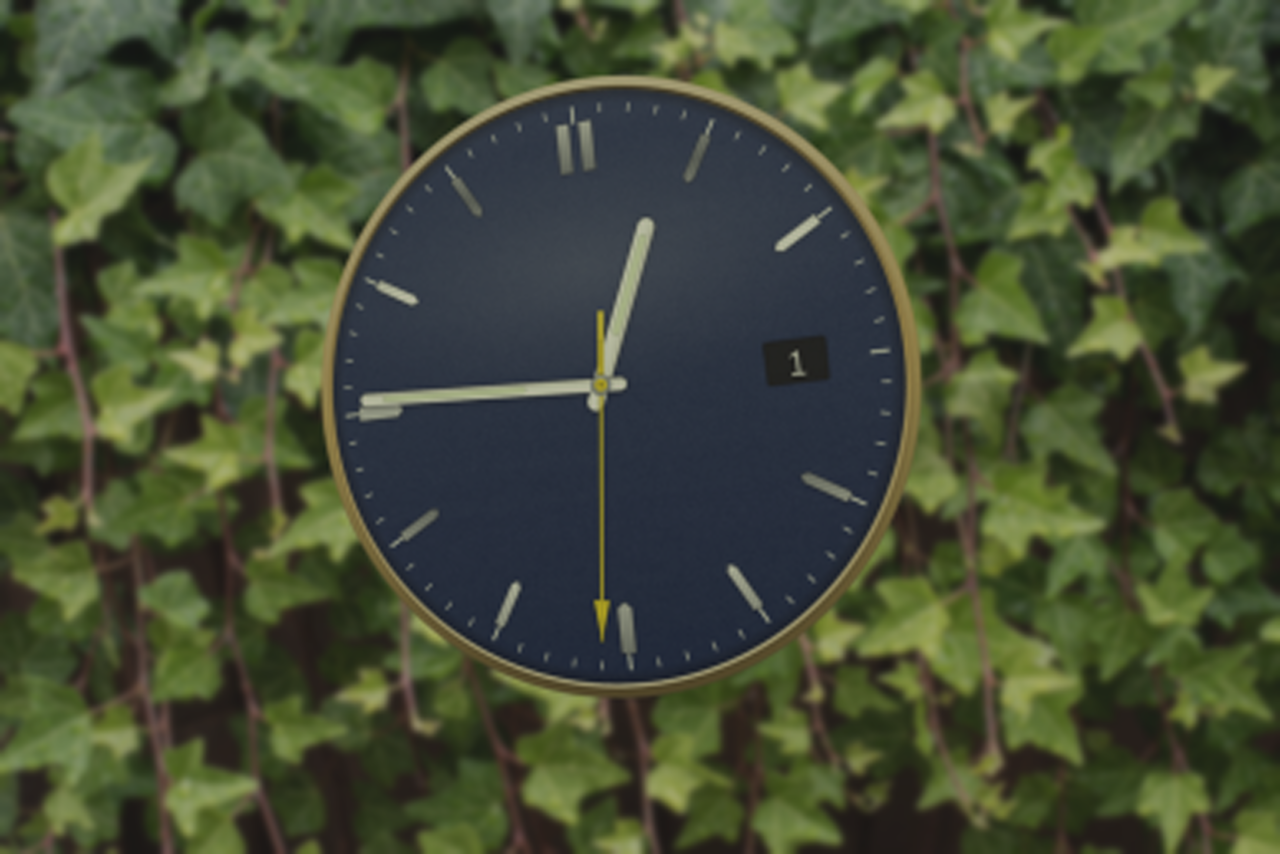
12:45:31
